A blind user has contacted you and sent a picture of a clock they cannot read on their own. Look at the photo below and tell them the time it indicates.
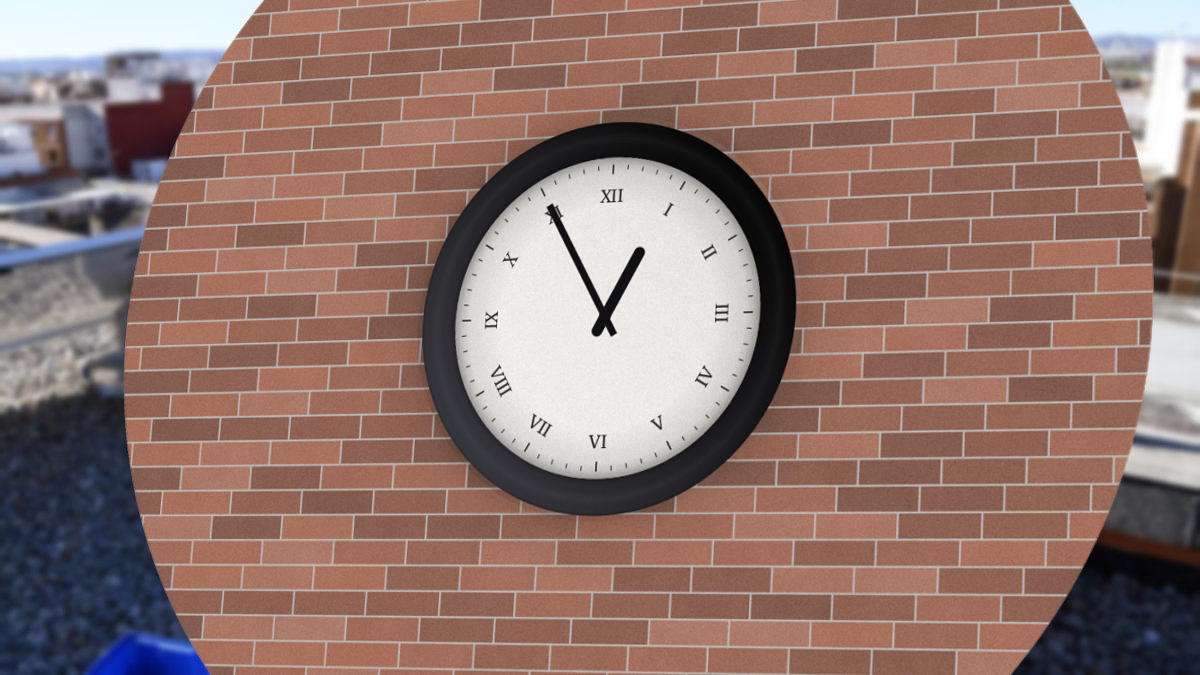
12:55
